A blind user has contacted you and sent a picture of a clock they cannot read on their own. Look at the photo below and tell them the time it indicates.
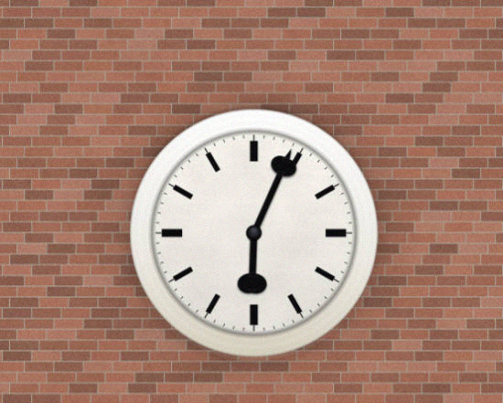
6:04
